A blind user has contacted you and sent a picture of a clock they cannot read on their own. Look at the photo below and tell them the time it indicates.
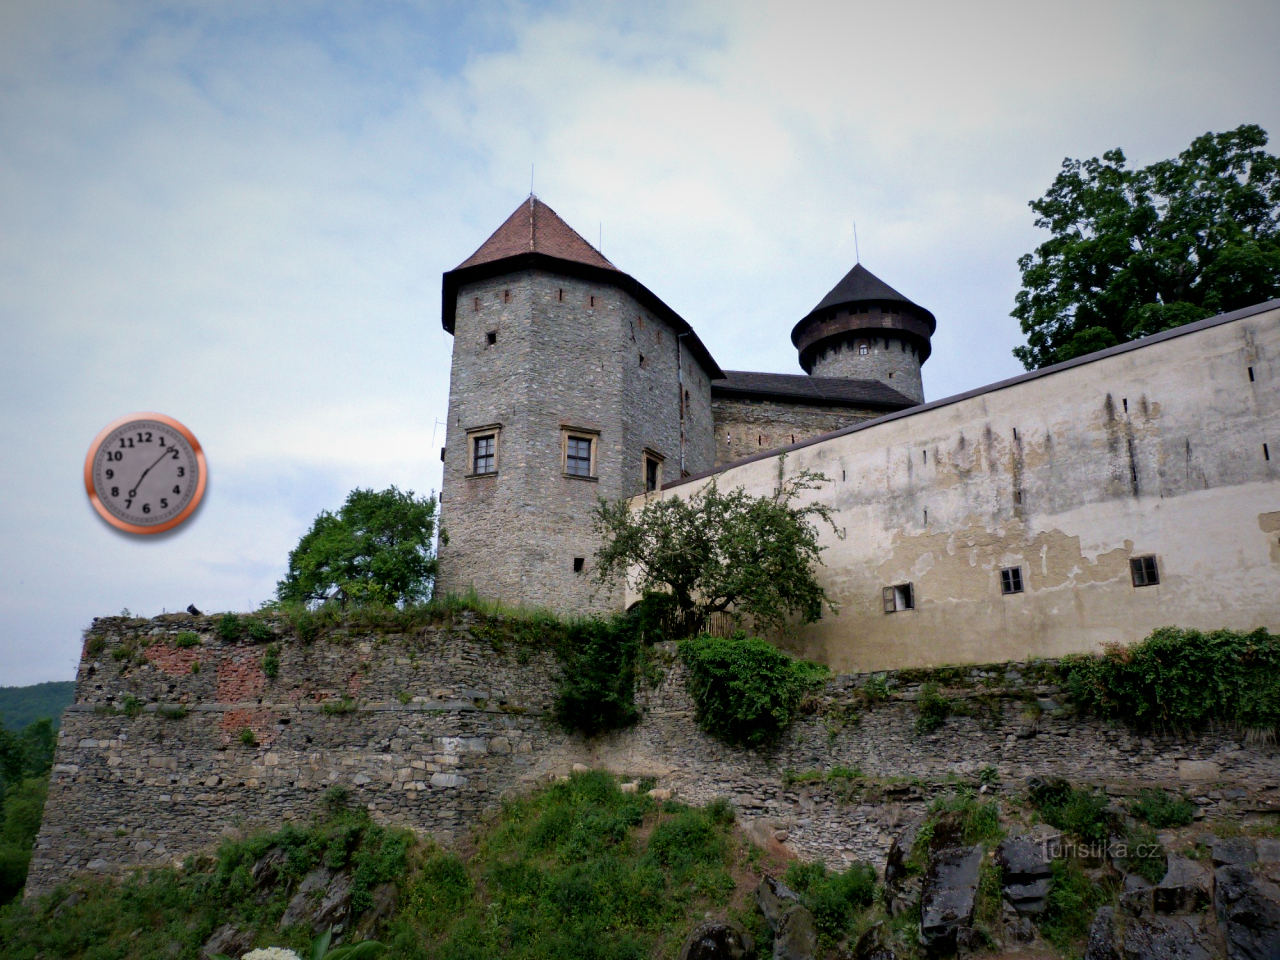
7:08
